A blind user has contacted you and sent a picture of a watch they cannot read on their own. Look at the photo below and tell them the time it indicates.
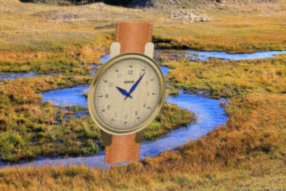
10:06
